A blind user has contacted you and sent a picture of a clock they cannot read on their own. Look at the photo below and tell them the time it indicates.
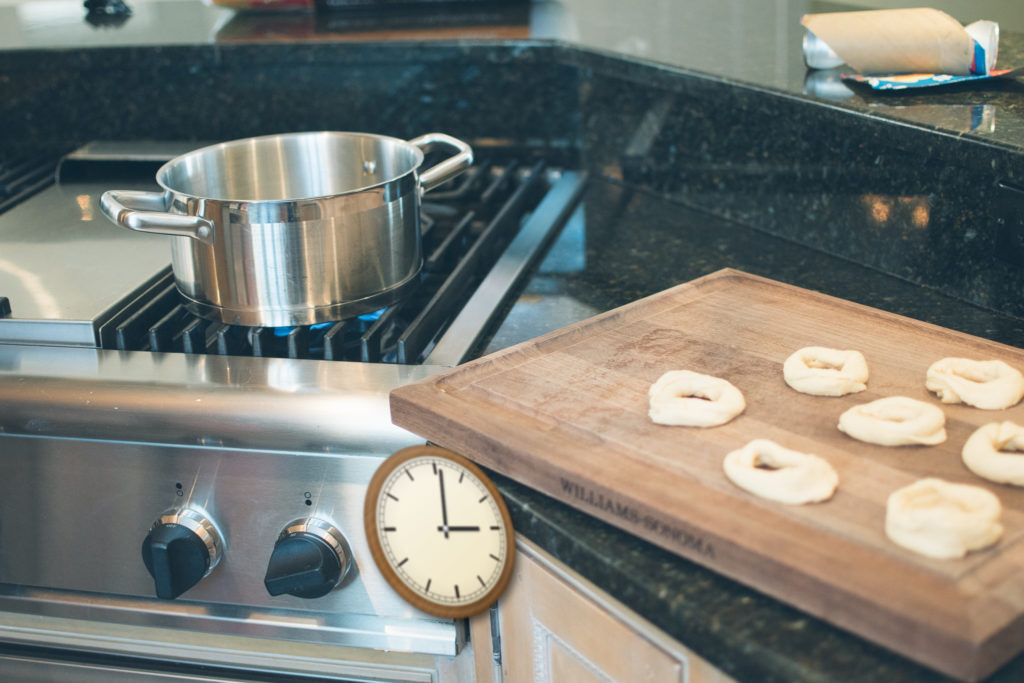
3:01
